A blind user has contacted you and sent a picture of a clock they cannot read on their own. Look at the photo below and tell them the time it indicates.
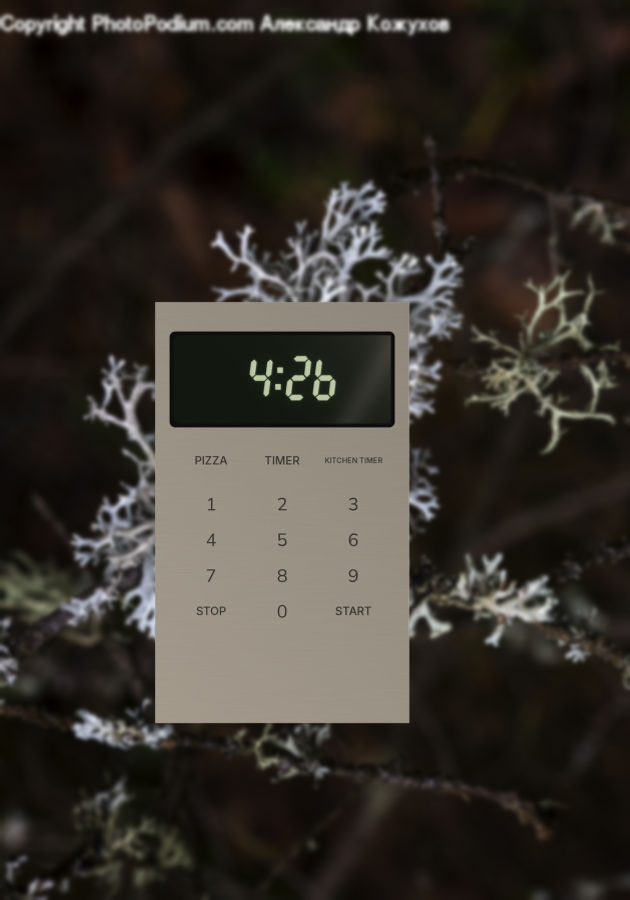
4:26
